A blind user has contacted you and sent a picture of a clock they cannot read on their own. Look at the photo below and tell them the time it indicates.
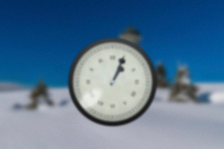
1:04
